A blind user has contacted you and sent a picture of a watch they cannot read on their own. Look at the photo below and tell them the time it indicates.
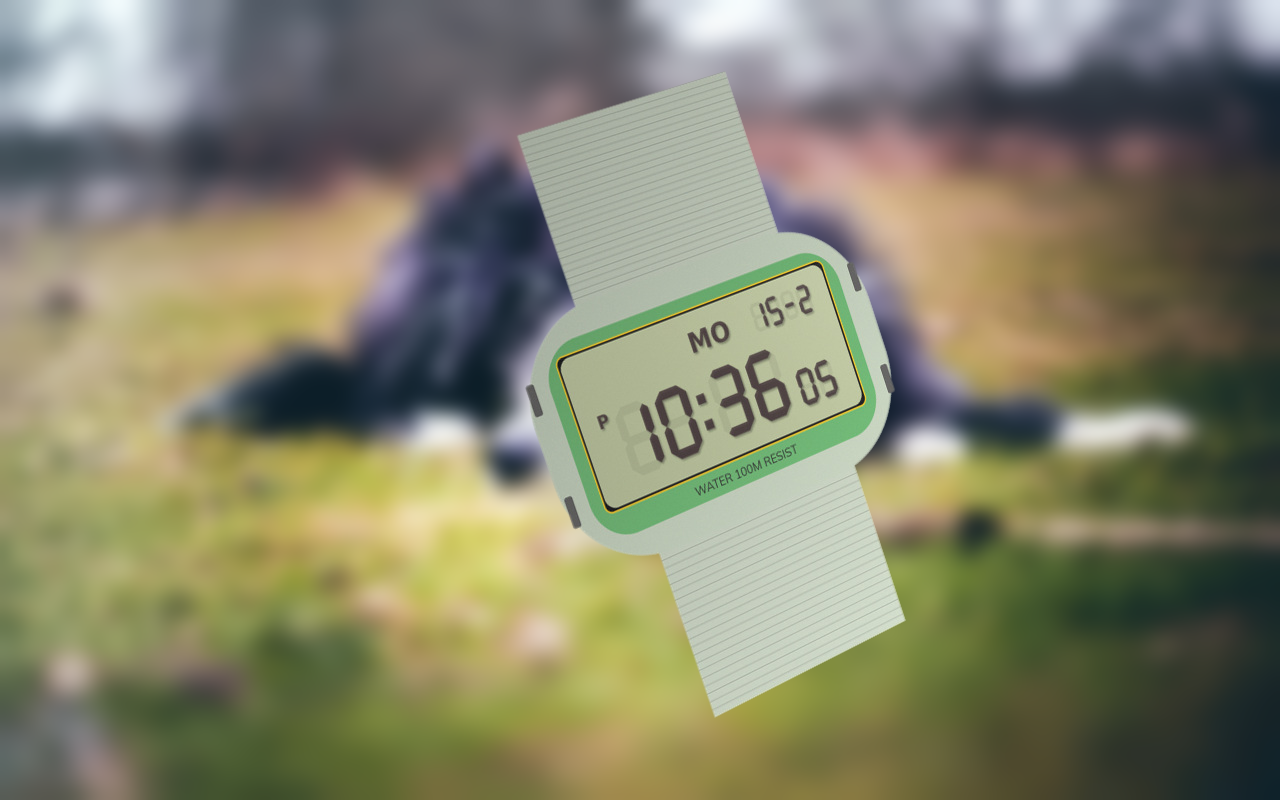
10:36:05
